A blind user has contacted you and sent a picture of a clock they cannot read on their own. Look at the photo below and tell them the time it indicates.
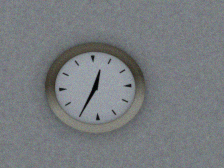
12:35
